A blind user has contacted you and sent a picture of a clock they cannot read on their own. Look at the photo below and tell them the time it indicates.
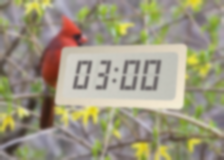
3:00
